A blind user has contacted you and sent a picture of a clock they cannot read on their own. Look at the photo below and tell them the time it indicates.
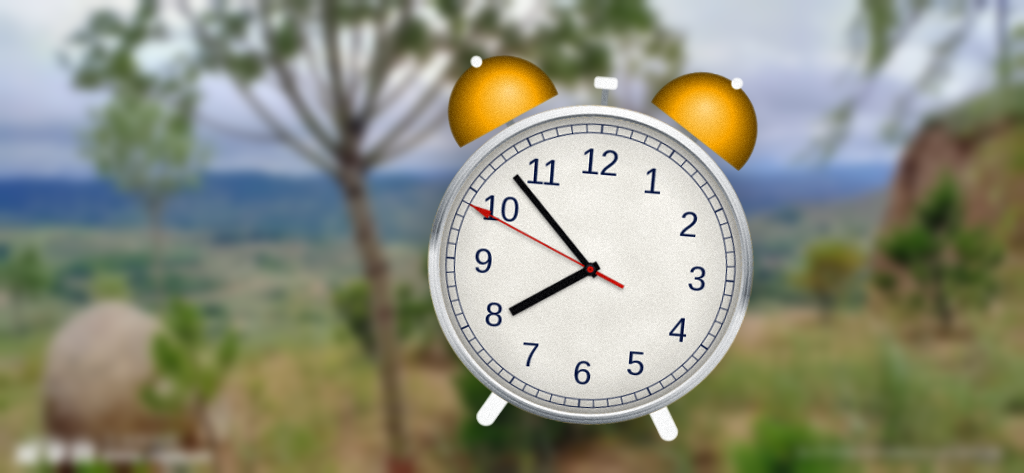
7:52:49
